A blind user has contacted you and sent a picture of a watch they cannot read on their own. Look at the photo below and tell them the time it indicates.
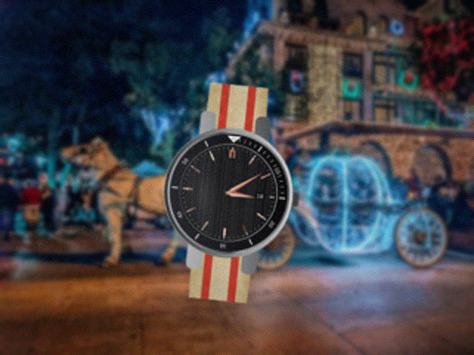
3:09
